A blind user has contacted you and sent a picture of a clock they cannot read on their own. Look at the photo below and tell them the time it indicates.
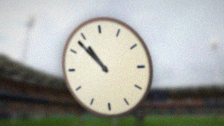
10:53
